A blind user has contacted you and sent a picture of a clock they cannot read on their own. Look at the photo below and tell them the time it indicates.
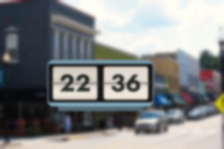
22:36
